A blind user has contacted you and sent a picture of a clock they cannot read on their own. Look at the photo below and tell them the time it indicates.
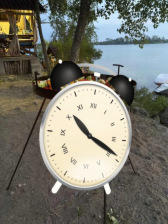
10:19
